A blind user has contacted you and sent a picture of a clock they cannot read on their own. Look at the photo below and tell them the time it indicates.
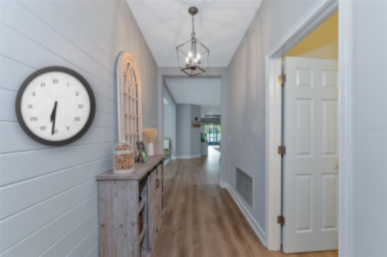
6:31
